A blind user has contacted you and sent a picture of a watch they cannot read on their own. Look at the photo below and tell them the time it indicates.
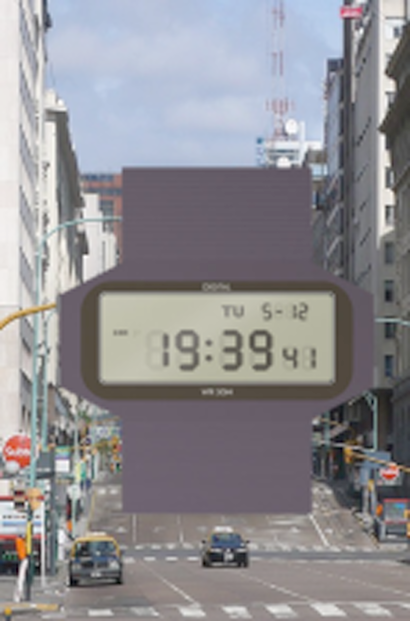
19:39:41
